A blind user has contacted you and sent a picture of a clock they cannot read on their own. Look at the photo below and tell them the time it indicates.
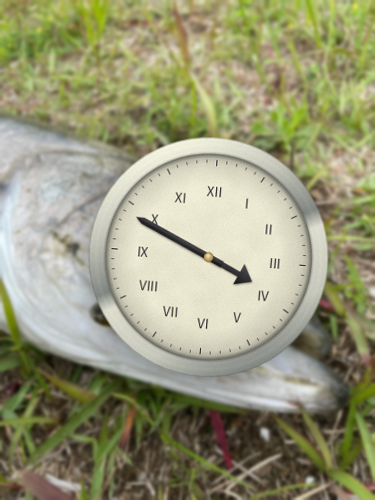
3:49
